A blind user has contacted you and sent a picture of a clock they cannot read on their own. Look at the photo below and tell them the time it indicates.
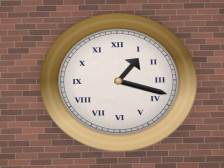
1:18
